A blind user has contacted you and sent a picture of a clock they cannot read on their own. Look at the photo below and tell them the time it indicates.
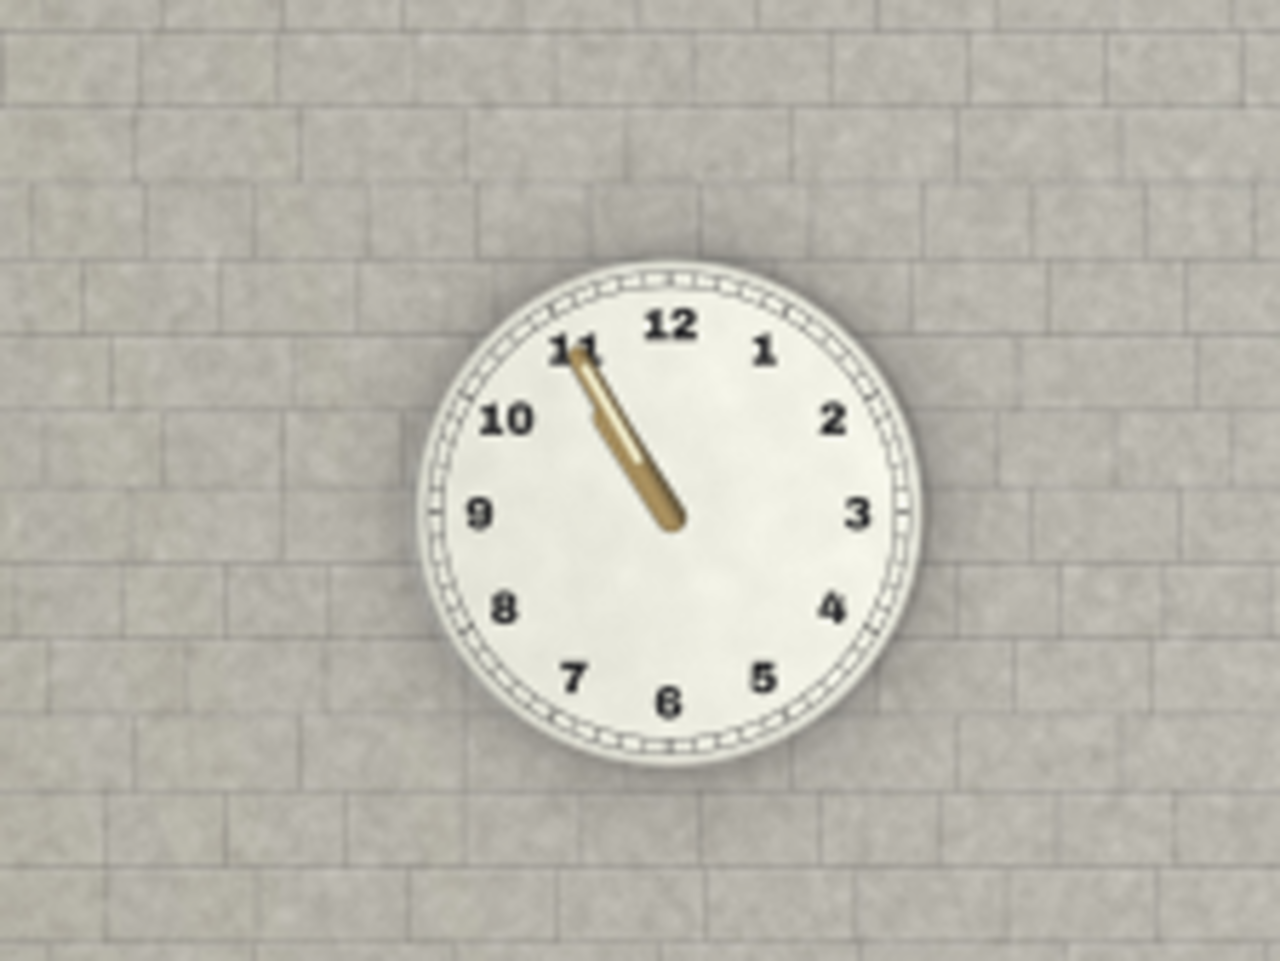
10:55
